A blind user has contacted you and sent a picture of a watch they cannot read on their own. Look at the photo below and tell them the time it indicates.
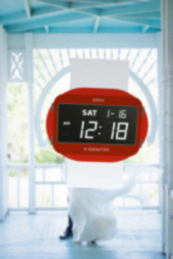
12:18
